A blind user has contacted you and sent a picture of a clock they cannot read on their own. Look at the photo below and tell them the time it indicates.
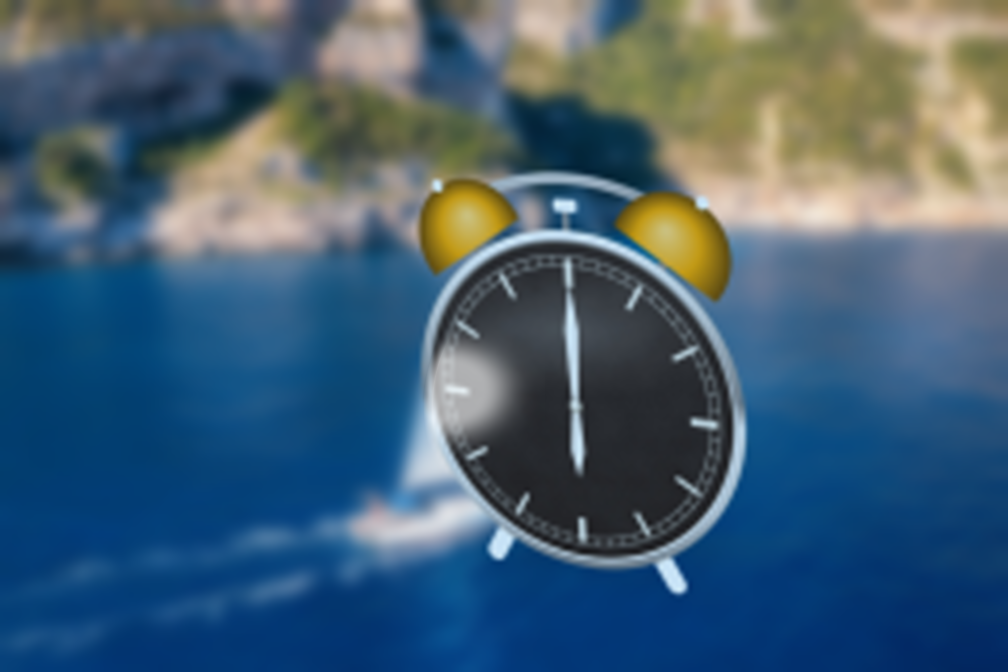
6:00
